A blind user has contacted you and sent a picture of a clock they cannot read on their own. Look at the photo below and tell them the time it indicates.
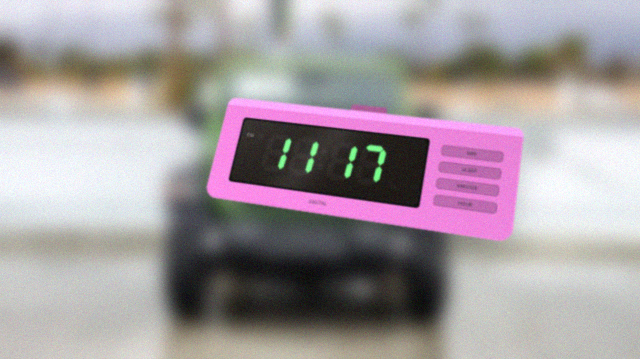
11:17
